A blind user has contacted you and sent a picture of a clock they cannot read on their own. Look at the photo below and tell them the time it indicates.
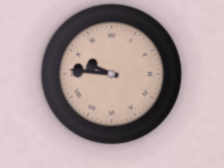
9:46
